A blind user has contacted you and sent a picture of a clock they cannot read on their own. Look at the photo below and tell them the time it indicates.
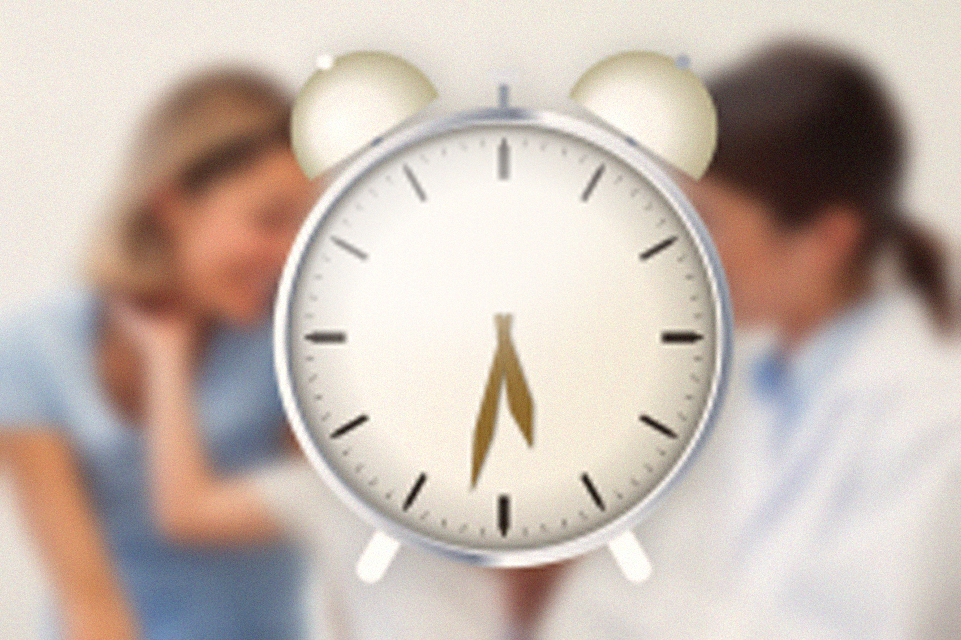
5:32
